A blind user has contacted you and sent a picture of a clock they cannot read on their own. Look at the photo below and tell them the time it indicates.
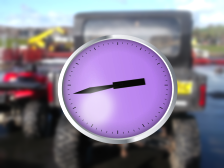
2:43
